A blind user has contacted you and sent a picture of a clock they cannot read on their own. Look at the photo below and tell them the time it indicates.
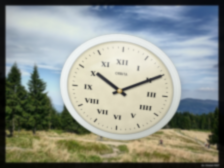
10:10
